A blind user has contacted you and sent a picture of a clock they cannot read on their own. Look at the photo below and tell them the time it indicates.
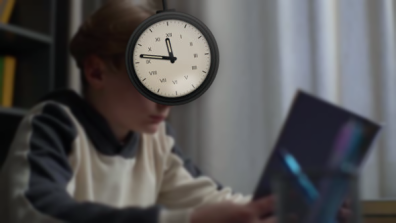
11:47
